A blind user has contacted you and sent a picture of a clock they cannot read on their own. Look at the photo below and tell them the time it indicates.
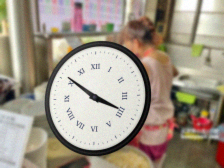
3:51
